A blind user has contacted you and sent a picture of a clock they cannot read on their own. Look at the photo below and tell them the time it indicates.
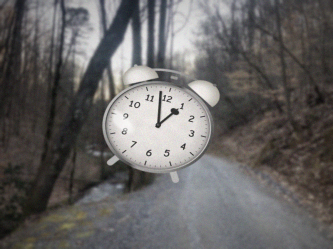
12:58
